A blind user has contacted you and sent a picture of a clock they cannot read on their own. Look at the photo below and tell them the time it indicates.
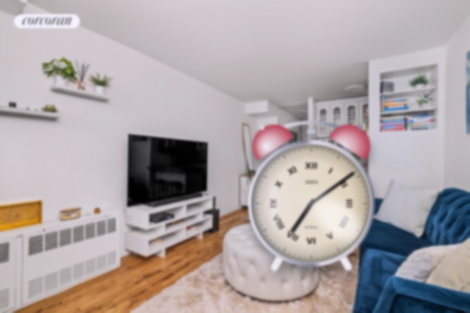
7:09
